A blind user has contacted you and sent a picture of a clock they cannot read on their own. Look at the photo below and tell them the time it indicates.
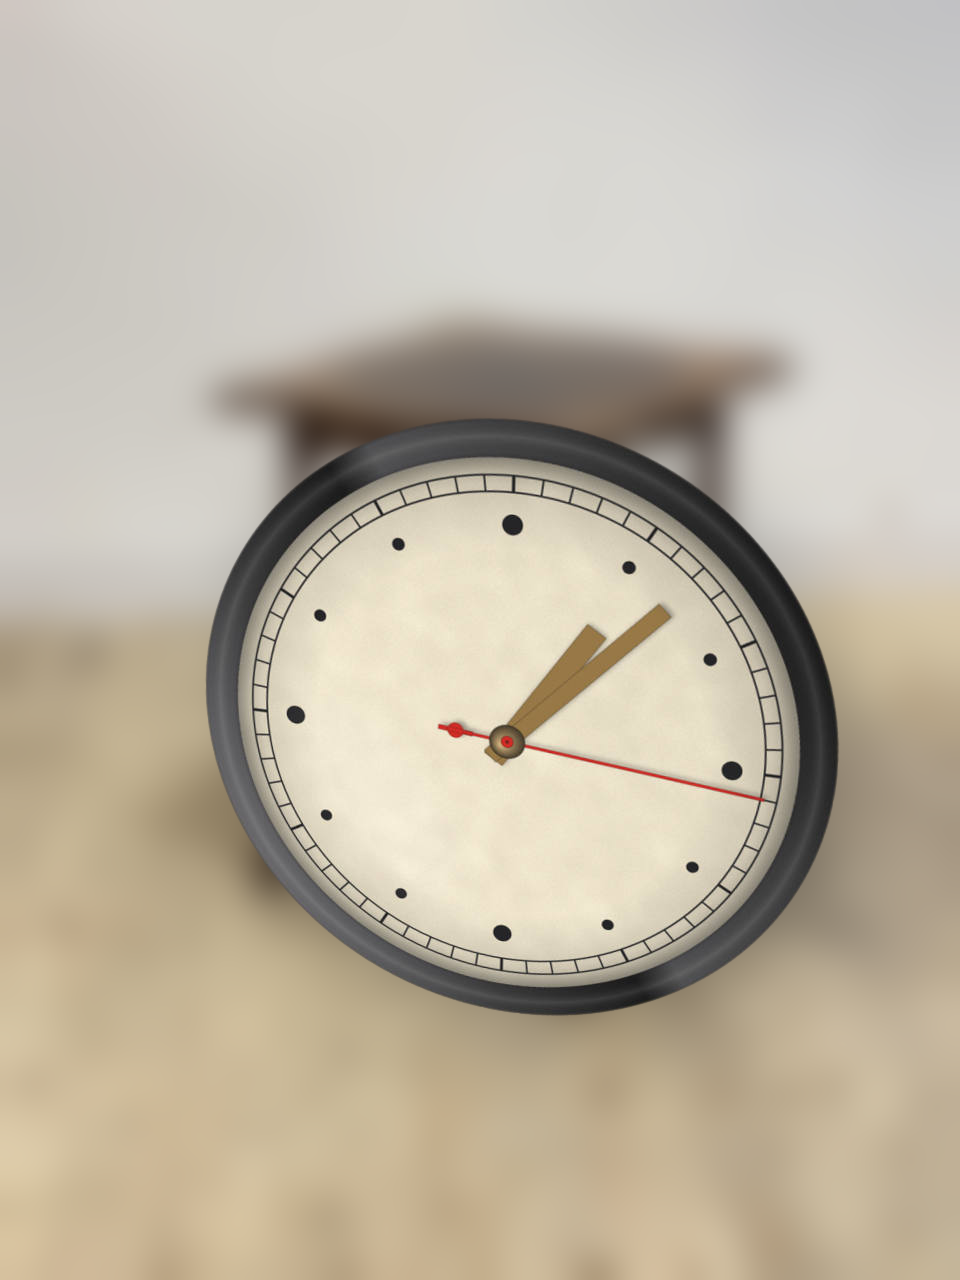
1:07:16
